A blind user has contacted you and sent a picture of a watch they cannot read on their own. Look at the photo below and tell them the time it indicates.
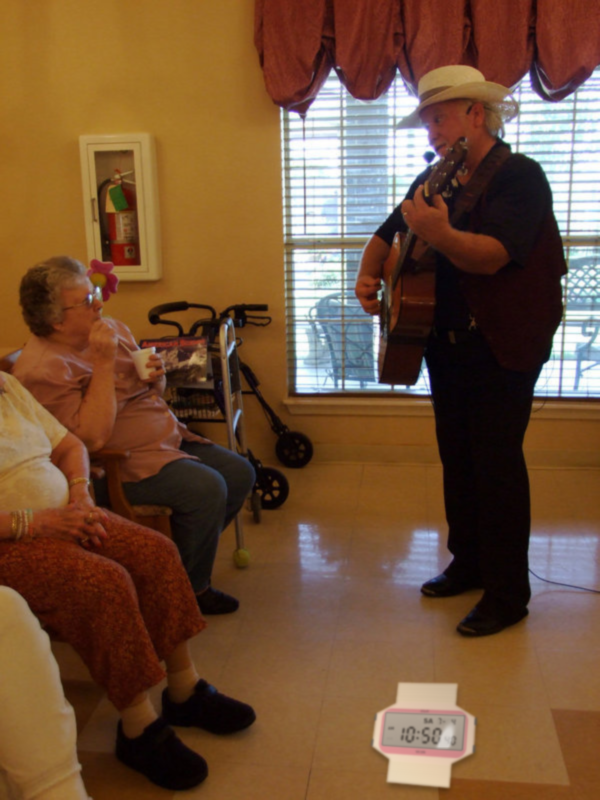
10:50
